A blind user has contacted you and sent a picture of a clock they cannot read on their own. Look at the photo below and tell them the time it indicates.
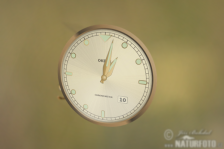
1:02
